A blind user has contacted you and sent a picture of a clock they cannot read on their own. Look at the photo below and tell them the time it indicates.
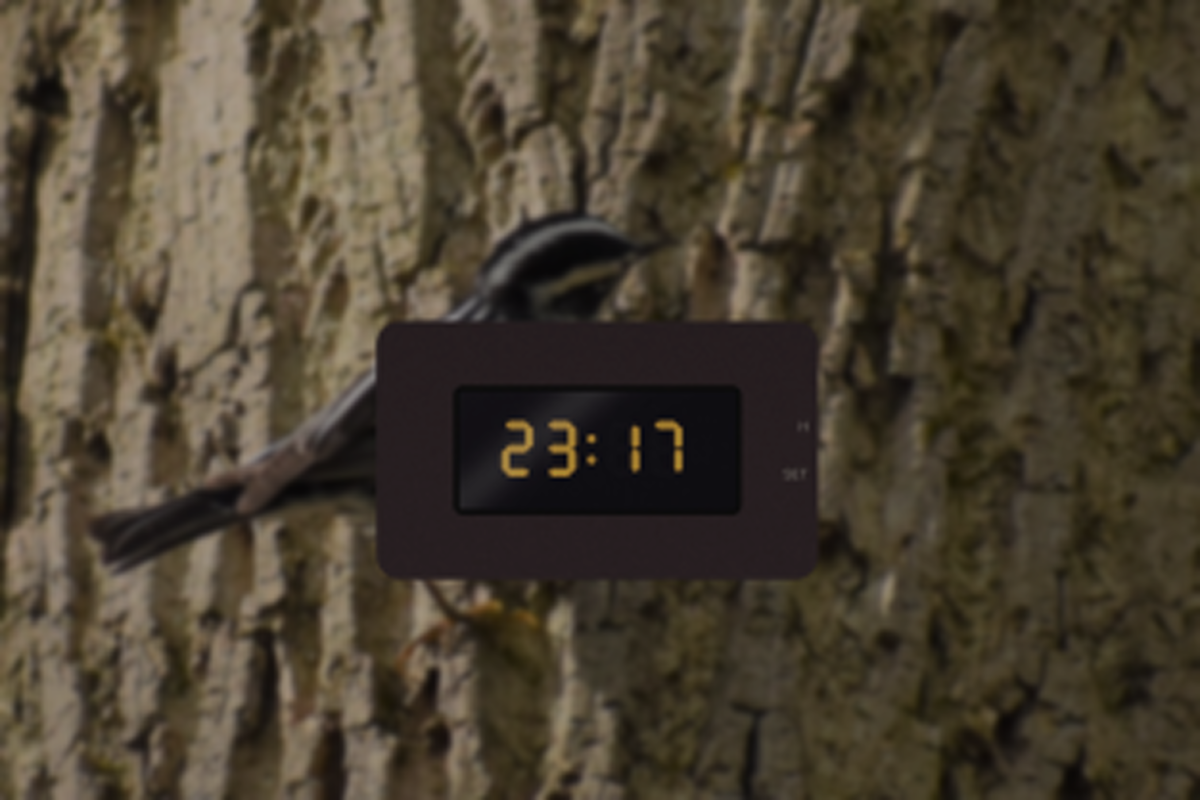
23:17
